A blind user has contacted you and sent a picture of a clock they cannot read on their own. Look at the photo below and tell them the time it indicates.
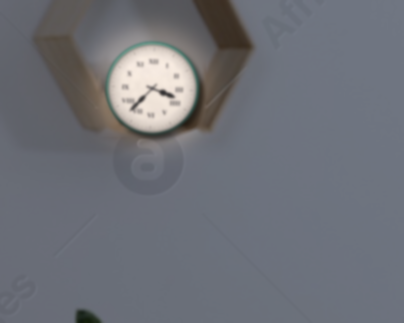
3:37
